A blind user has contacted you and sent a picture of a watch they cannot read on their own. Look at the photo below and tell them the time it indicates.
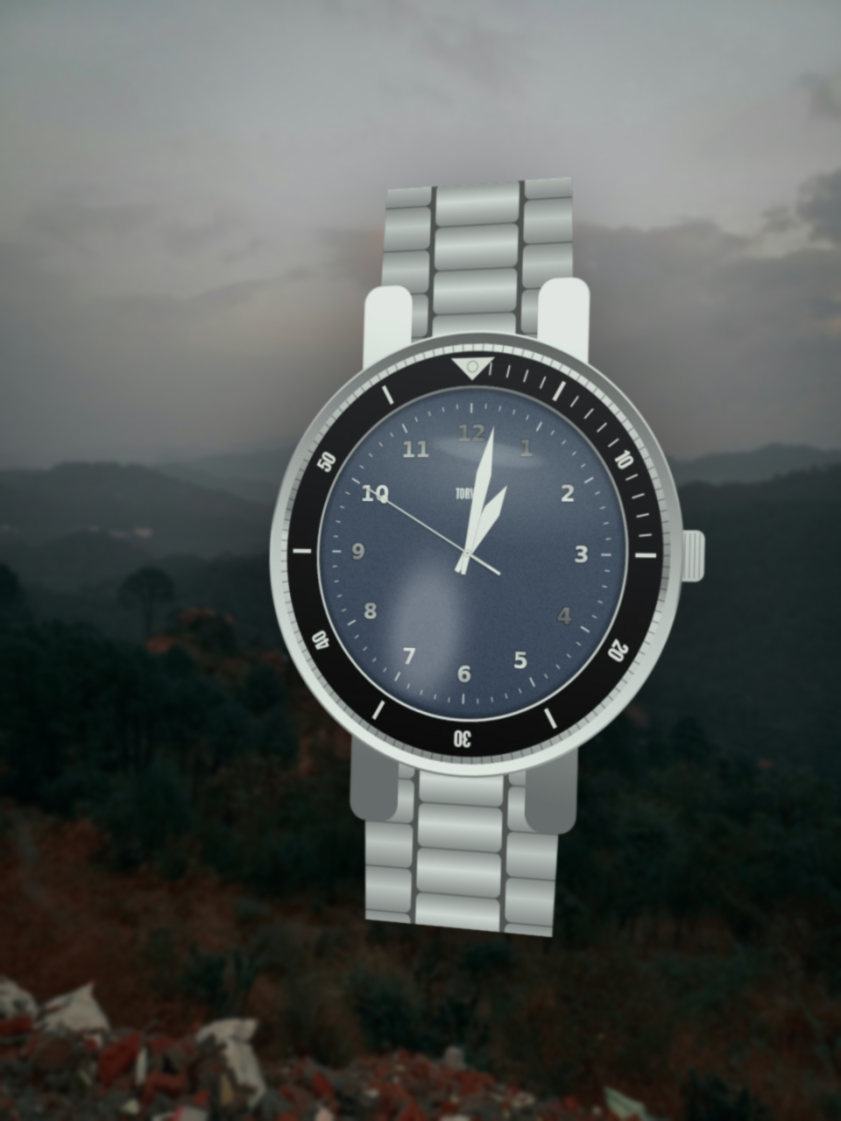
1:01:50
